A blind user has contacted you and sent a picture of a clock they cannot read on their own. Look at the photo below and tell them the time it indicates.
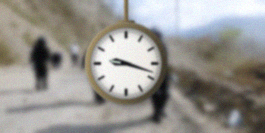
9:18
